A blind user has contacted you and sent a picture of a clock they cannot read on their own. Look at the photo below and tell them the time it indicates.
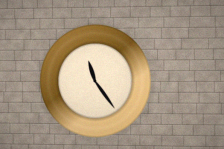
11:24
